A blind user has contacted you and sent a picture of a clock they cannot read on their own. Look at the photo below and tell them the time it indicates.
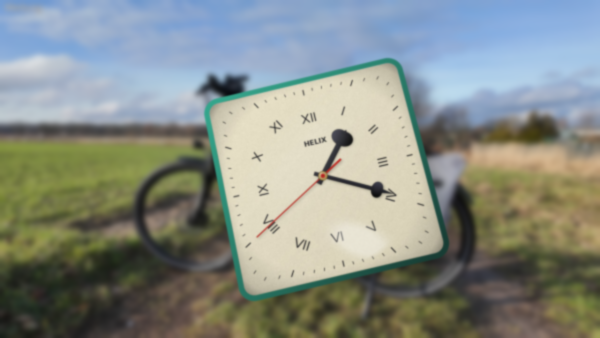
1:19:40
